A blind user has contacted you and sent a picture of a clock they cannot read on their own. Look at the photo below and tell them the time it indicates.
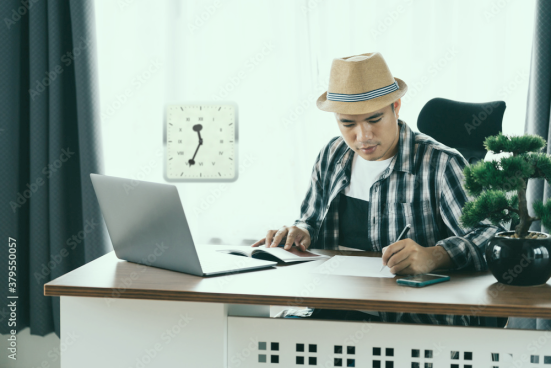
11:34
